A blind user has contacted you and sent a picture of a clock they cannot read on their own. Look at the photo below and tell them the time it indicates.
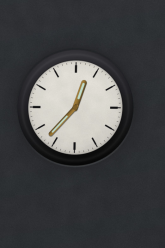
12:37
